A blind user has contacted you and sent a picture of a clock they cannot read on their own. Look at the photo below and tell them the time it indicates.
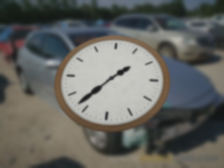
1:37
